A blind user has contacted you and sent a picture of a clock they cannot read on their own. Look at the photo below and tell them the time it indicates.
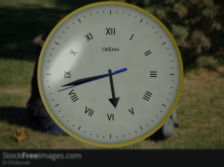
5:42:42
